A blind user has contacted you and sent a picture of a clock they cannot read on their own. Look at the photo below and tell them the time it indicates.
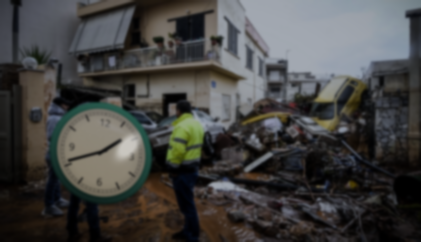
1:41
